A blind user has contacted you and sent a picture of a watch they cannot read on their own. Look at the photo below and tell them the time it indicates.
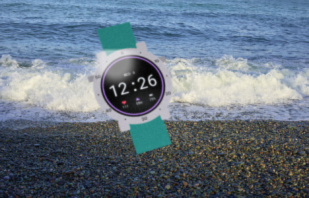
12:26
